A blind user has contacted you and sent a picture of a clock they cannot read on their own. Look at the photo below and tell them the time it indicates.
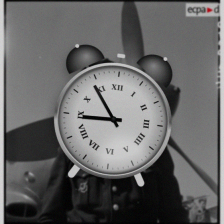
8:54
